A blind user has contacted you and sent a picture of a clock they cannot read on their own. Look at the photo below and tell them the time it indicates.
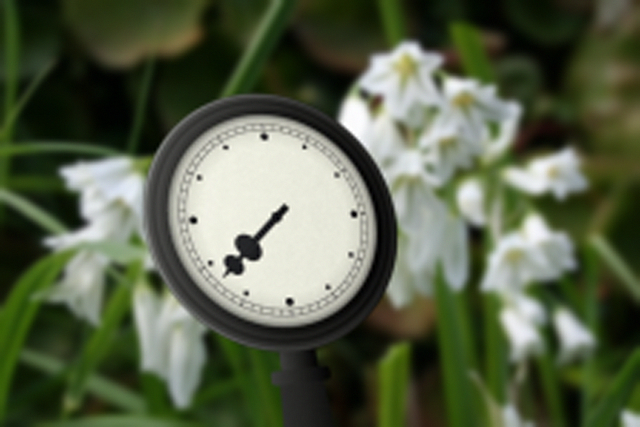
7:38
